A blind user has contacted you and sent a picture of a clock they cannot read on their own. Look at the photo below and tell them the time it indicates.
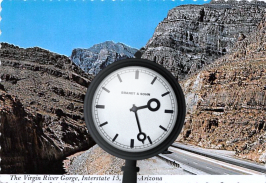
2:27
